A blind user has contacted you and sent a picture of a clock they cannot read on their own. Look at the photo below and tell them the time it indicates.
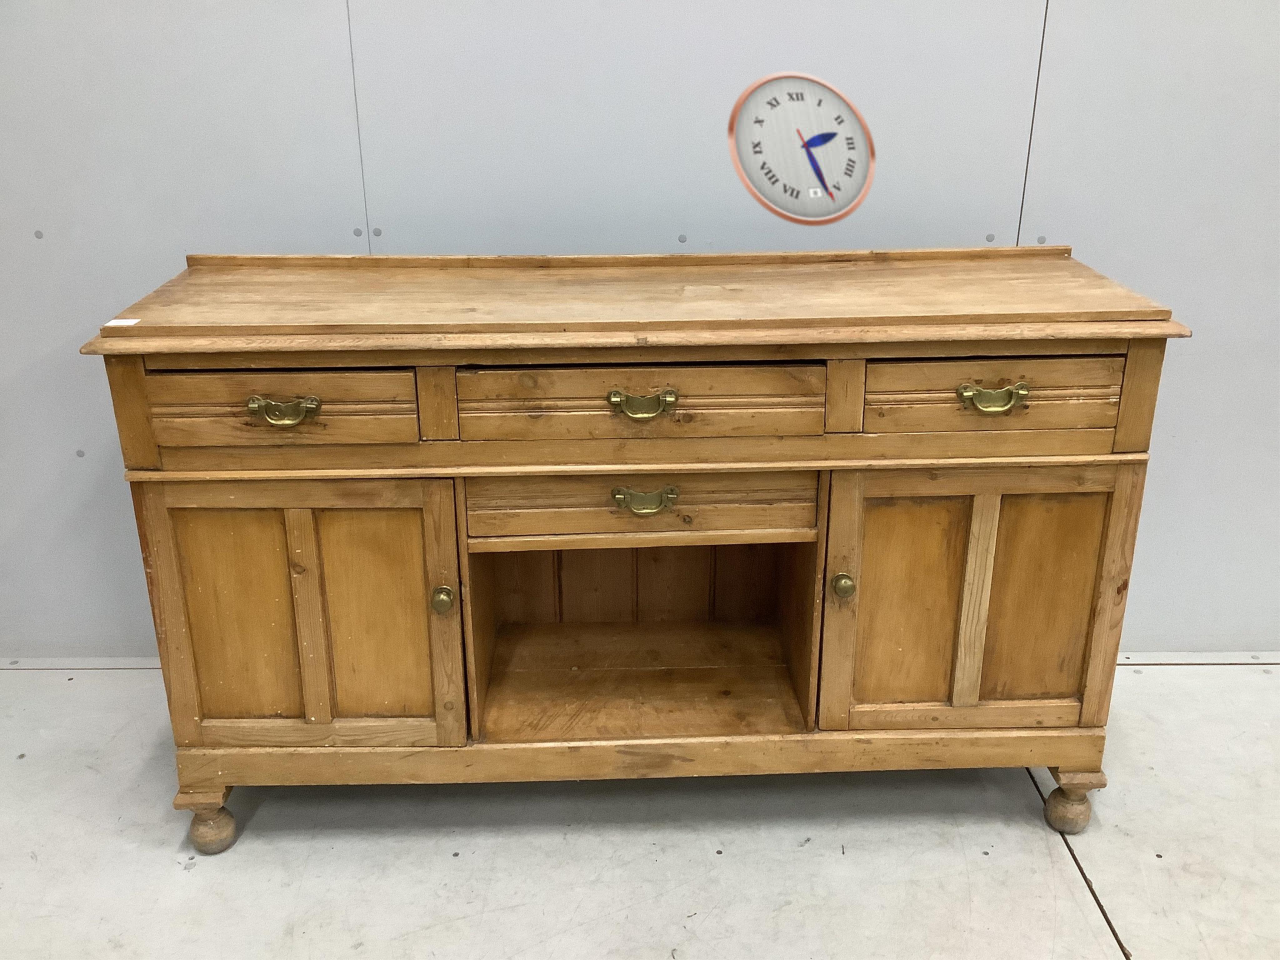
2:27:27
